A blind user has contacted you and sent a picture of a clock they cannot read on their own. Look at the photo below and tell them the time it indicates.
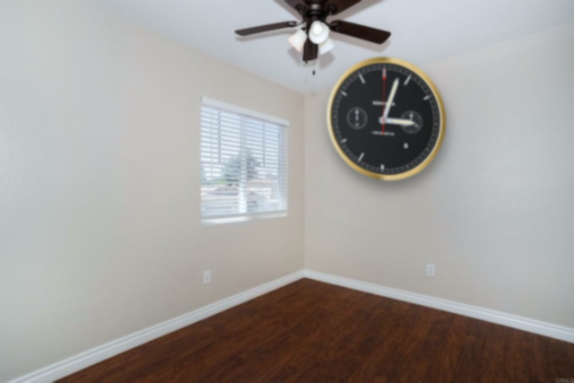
3:03
